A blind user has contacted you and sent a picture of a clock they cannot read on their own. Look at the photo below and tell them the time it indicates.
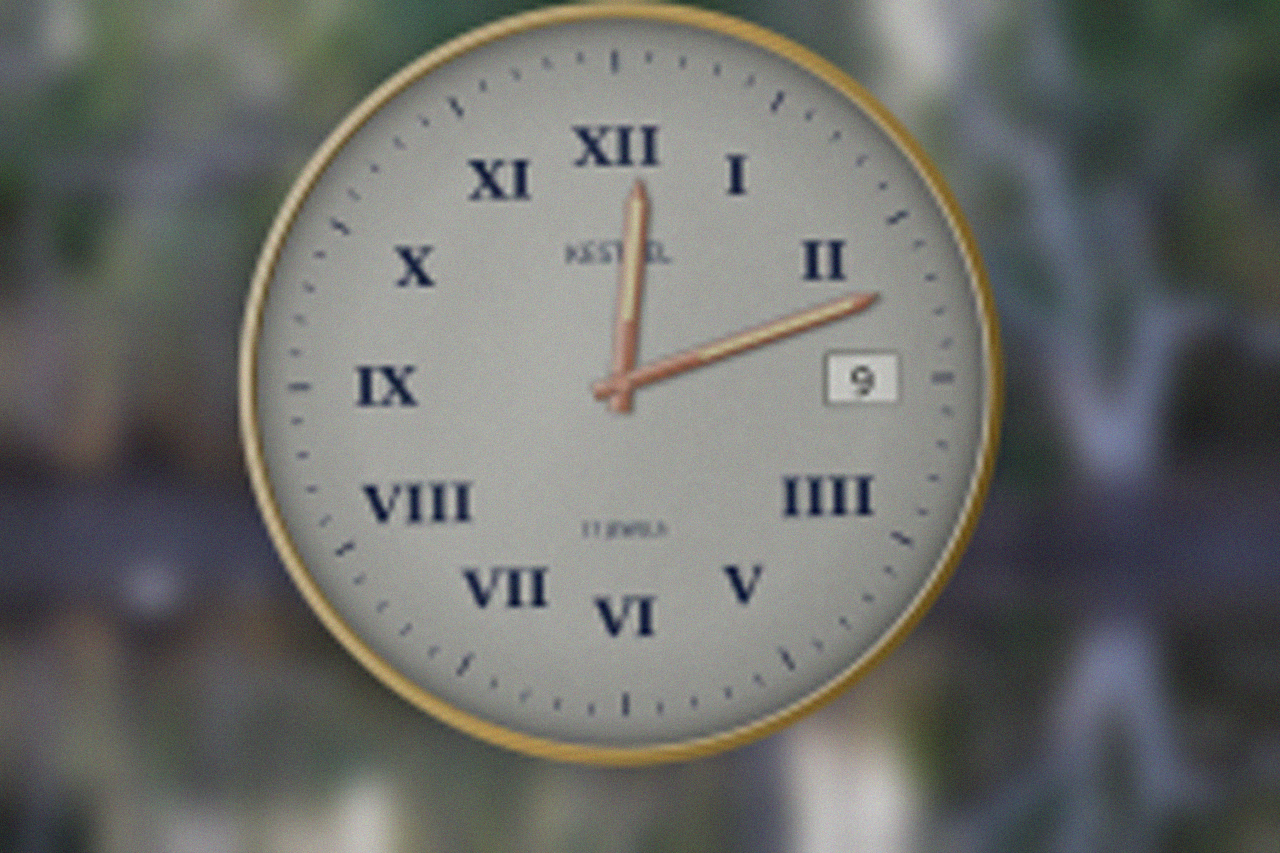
12:12
